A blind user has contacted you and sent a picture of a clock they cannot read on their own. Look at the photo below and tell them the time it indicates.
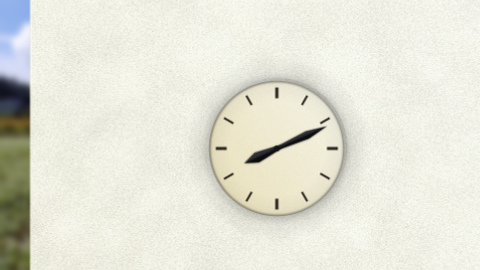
8:11
